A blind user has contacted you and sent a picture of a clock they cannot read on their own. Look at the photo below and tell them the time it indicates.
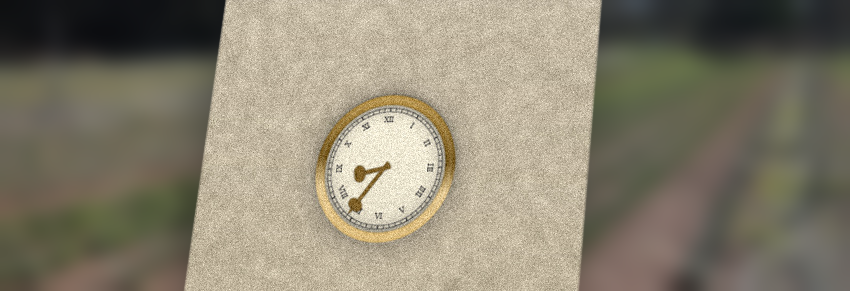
8:36
